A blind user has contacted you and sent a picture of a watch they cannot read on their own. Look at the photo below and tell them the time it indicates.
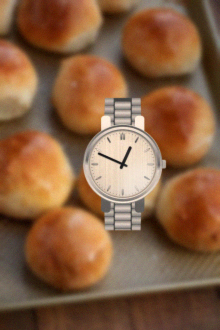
12:49
